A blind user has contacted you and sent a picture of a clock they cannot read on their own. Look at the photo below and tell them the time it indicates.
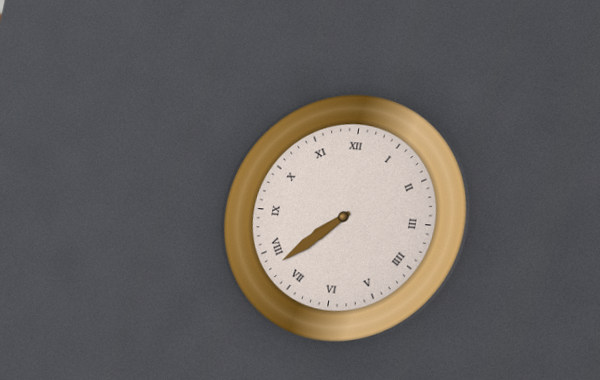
7:38
